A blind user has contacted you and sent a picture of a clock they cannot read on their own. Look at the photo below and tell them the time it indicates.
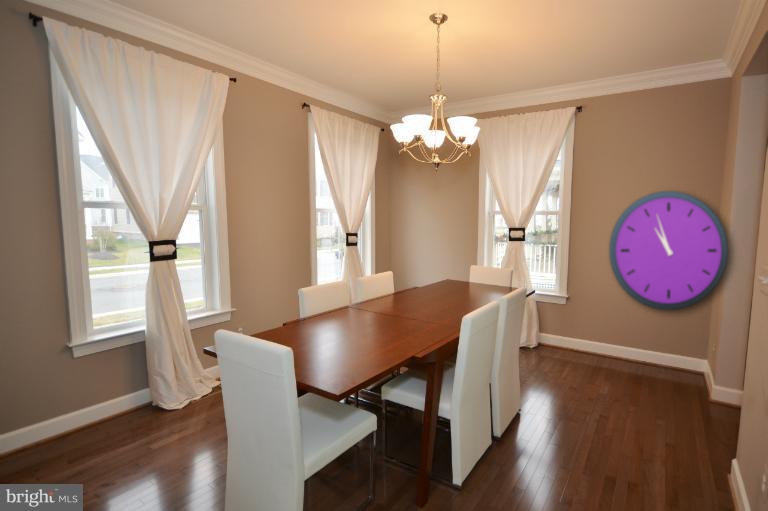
10:57
